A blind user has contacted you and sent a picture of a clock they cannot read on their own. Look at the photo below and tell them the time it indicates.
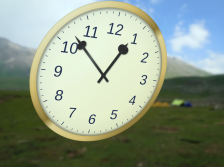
12:52
